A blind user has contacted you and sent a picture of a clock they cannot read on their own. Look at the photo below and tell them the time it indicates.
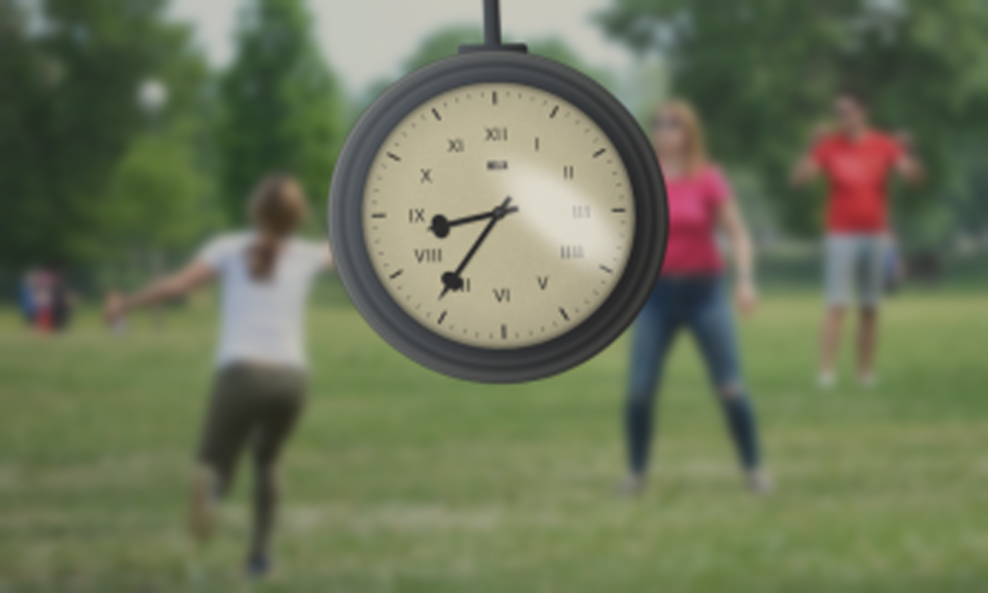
8:36
